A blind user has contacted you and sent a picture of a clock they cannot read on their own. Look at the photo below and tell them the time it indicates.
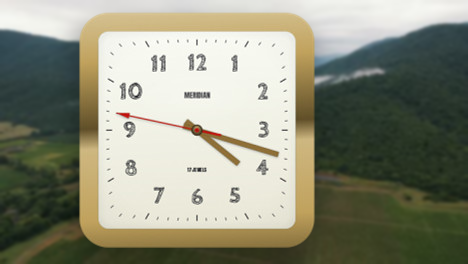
4:17:47
